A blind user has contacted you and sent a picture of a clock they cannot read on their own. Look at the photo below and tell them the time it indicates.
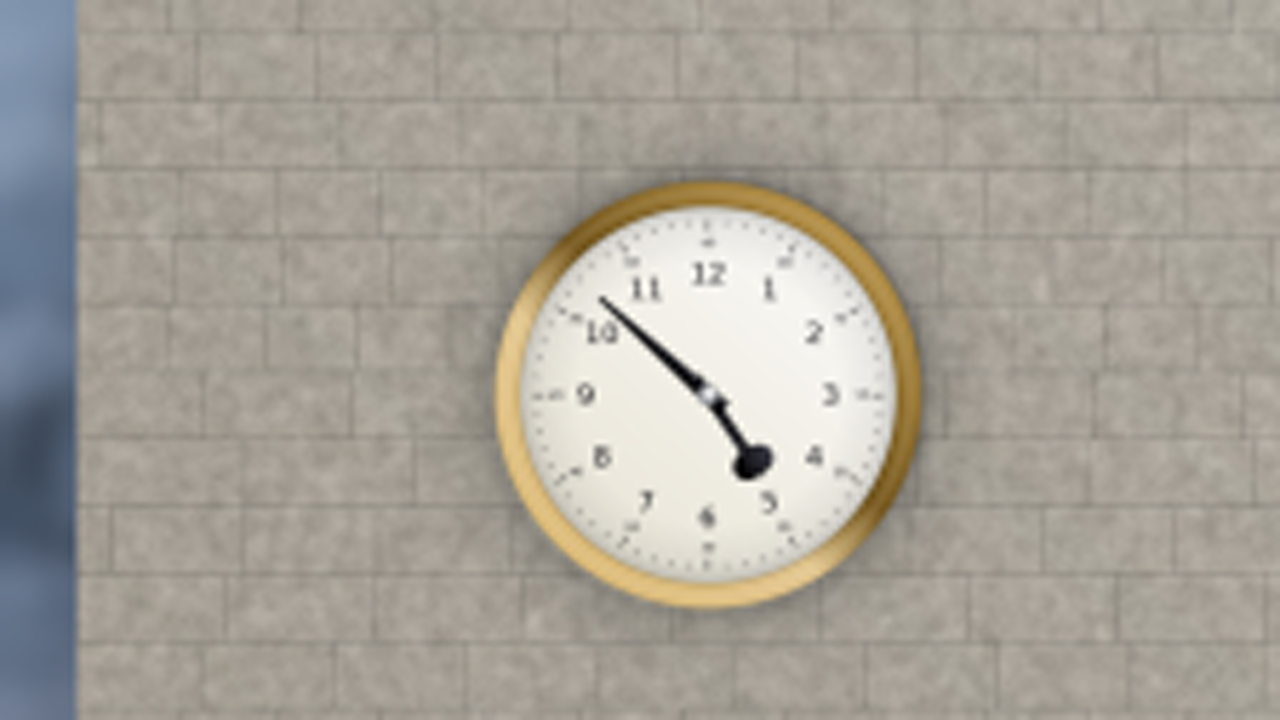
4:52
